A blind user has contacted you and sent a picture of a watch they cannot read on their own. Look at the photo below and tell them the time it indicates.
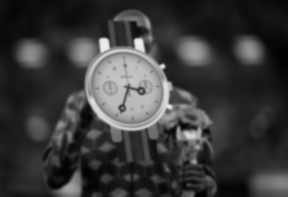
3:34
